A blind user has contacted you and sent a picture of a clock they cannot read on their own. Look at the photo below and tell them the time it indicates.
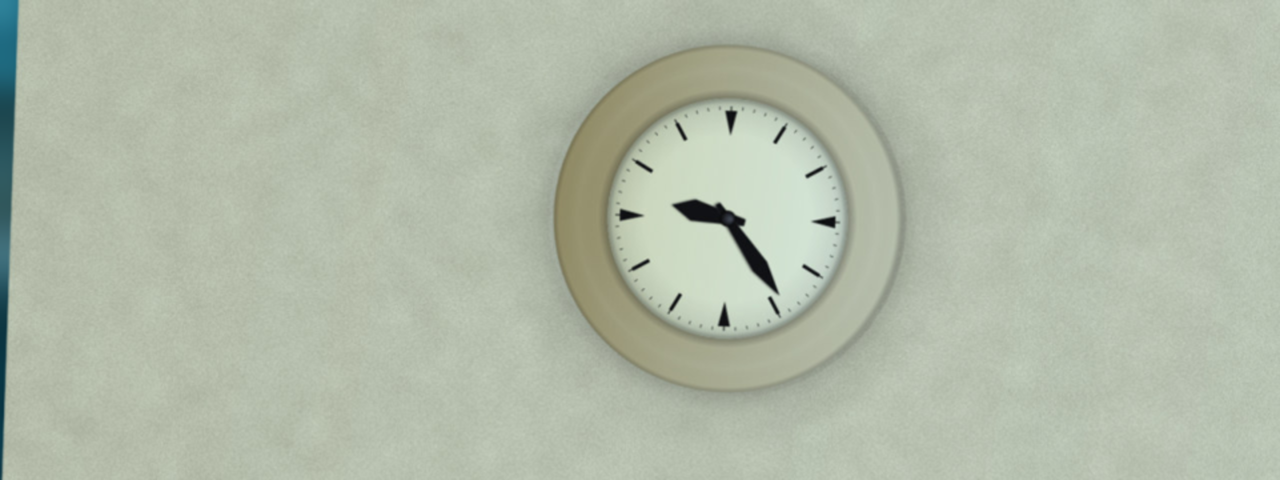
9:24
